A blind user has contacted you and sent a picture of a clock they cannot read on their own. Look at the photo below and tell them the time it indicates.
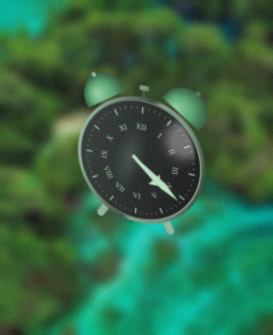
4:21
